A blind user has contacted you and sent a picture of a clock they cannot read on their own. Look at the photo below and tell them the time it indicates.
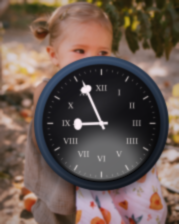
8:56
